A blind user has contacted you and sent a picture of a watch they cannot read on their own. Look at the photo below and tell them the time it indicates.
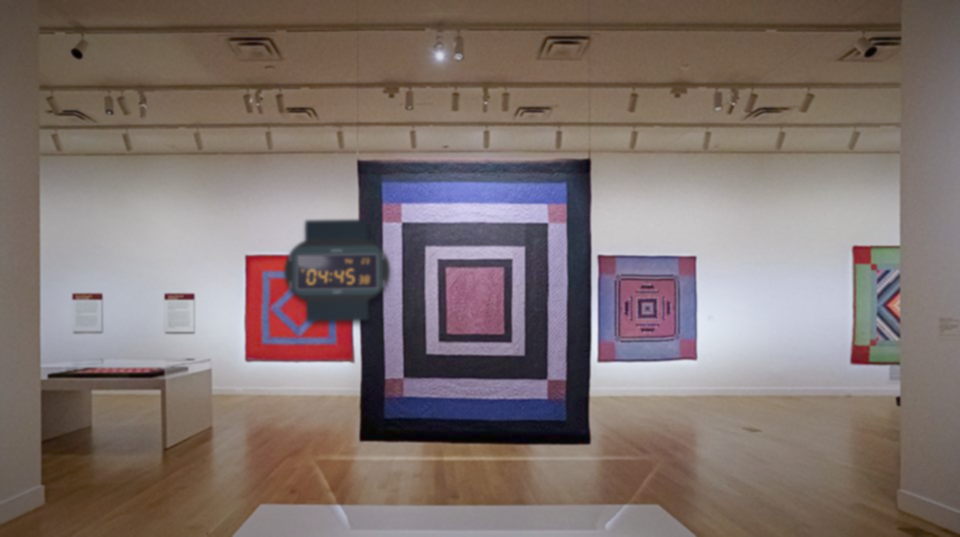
4:45
